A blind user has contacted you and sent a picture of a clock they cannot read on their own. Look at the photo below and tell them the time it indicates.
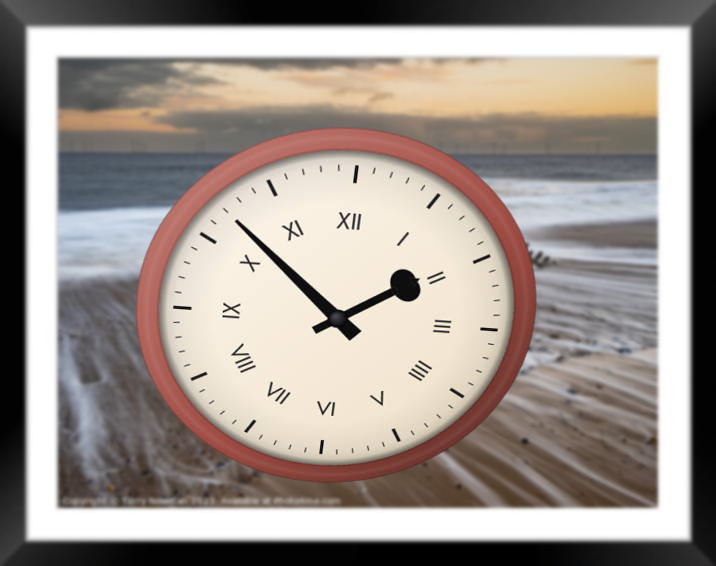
1:52
